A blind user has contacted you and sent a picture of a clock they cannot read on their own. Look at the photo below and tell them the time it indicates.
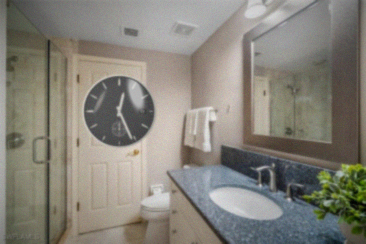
12:26
